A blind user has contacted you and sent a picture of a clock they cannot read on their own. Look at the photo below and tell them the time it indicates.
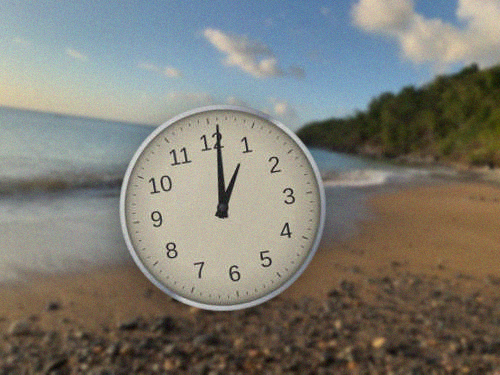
1:01
